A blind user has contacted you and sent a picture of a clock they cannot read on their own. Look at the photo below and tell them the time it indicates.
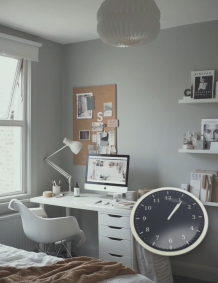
1:06
